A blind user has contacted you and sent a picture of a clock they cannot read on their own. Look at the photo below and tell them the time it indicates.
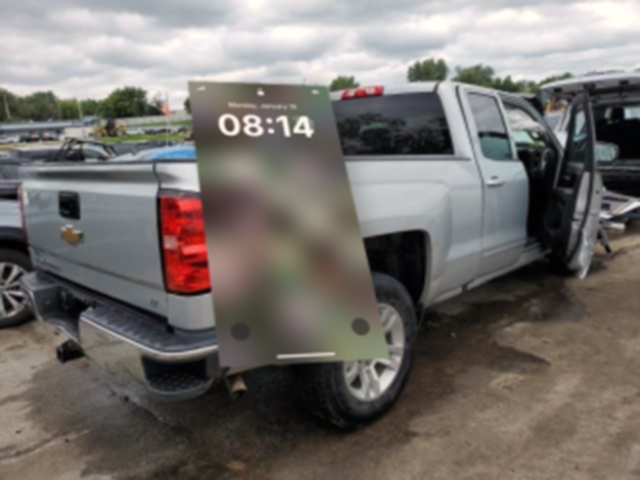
8:14
